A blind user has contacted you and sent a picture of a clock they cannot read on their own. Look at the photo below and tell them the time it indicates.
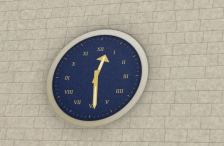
12:29
